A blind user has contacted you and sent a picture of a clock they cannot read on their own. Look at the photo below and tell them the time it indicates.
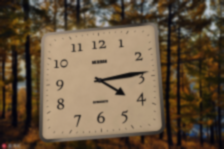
4:14
